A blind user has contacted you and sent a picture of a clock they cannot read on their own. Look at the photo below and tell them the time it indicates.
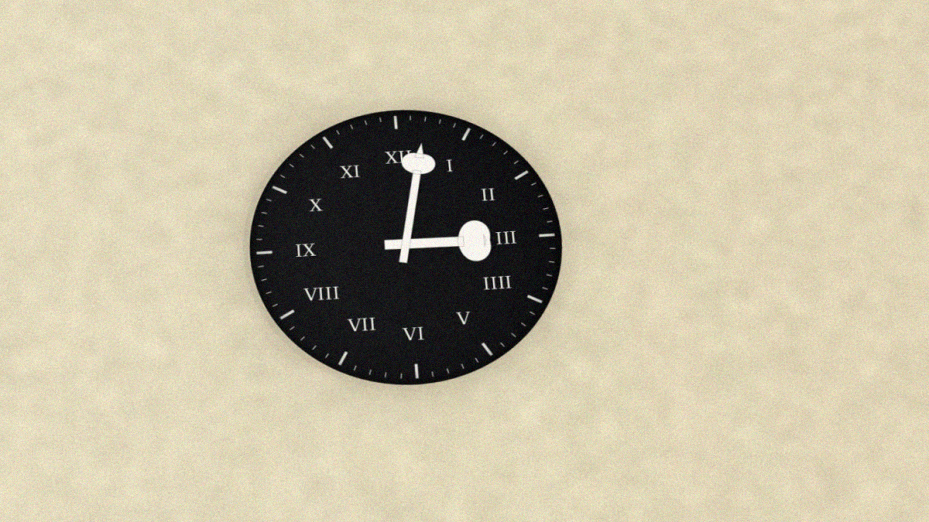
3:02
